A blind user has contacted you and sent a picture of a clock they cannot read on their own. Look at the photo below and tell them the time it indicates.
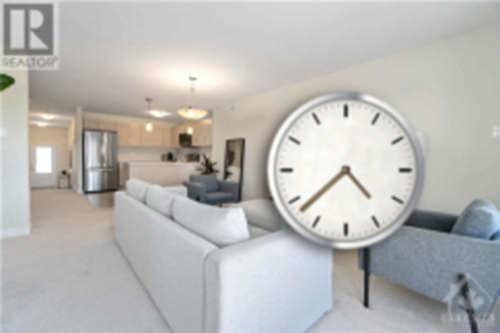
4:38
